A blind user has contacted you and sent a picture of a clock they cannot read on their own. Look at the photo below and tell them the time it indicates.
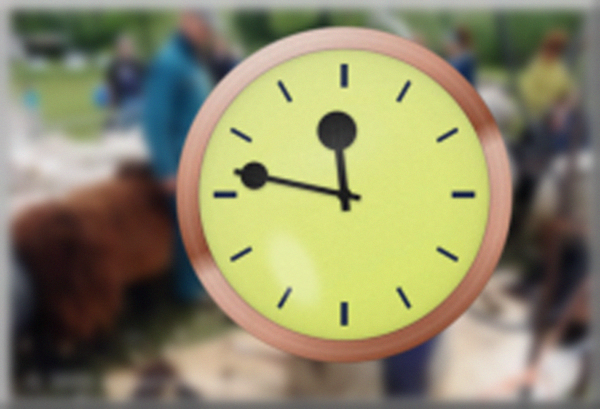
11:47
